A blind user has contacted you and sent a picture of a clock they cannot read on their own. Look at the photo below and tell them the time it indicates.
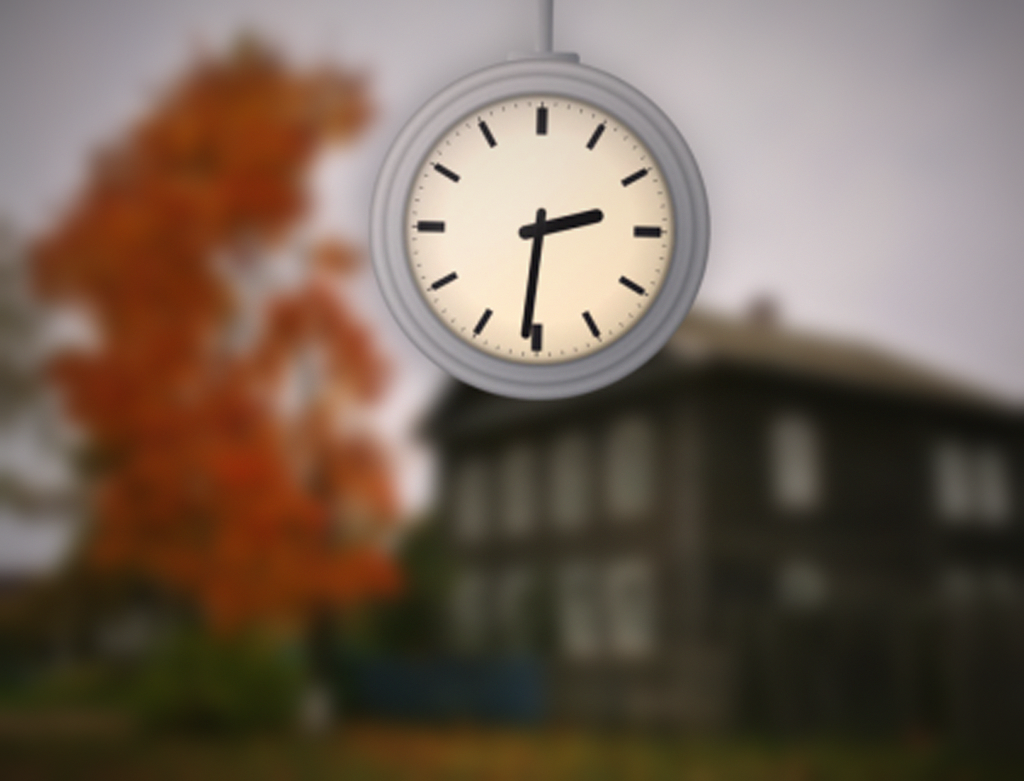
2:31
